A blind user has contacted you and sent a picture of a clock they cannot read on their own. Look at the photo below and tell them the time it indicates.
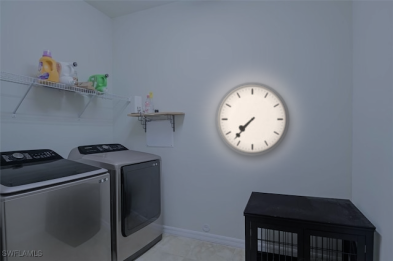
7:37
